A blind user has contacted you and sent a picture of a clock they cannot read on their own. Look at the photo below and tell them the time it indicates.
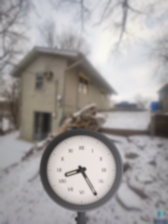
8:25
